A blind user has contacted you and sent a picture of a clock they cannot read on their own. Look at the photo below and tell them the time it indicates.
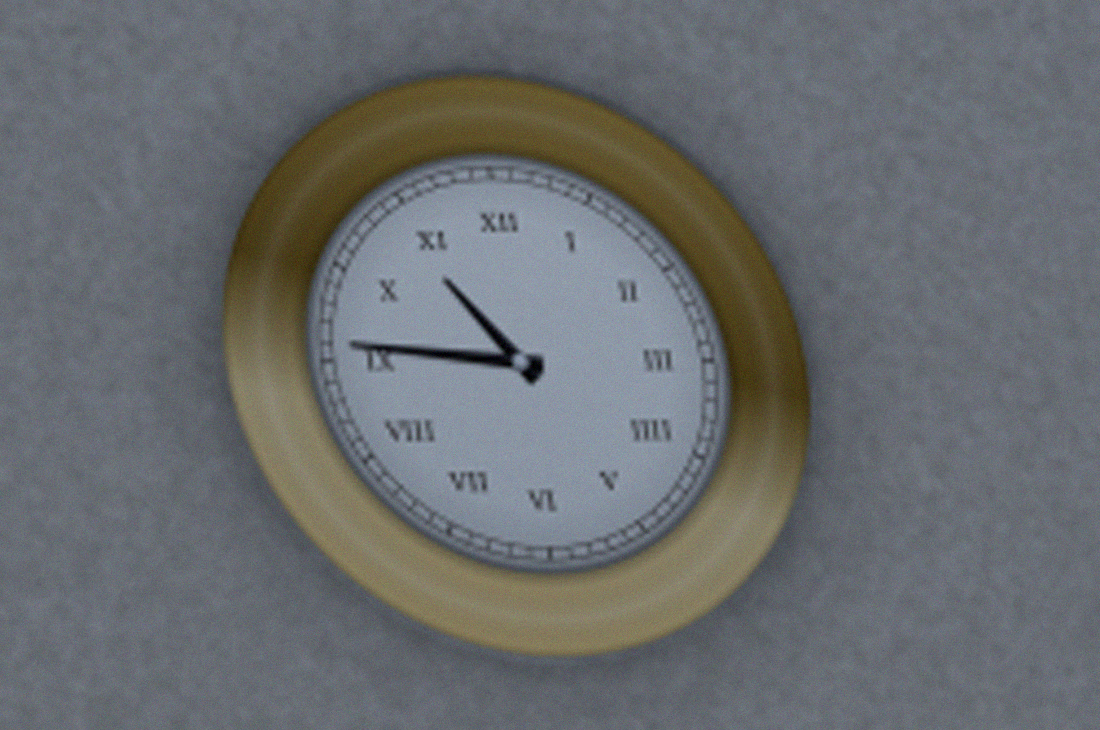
10:46
